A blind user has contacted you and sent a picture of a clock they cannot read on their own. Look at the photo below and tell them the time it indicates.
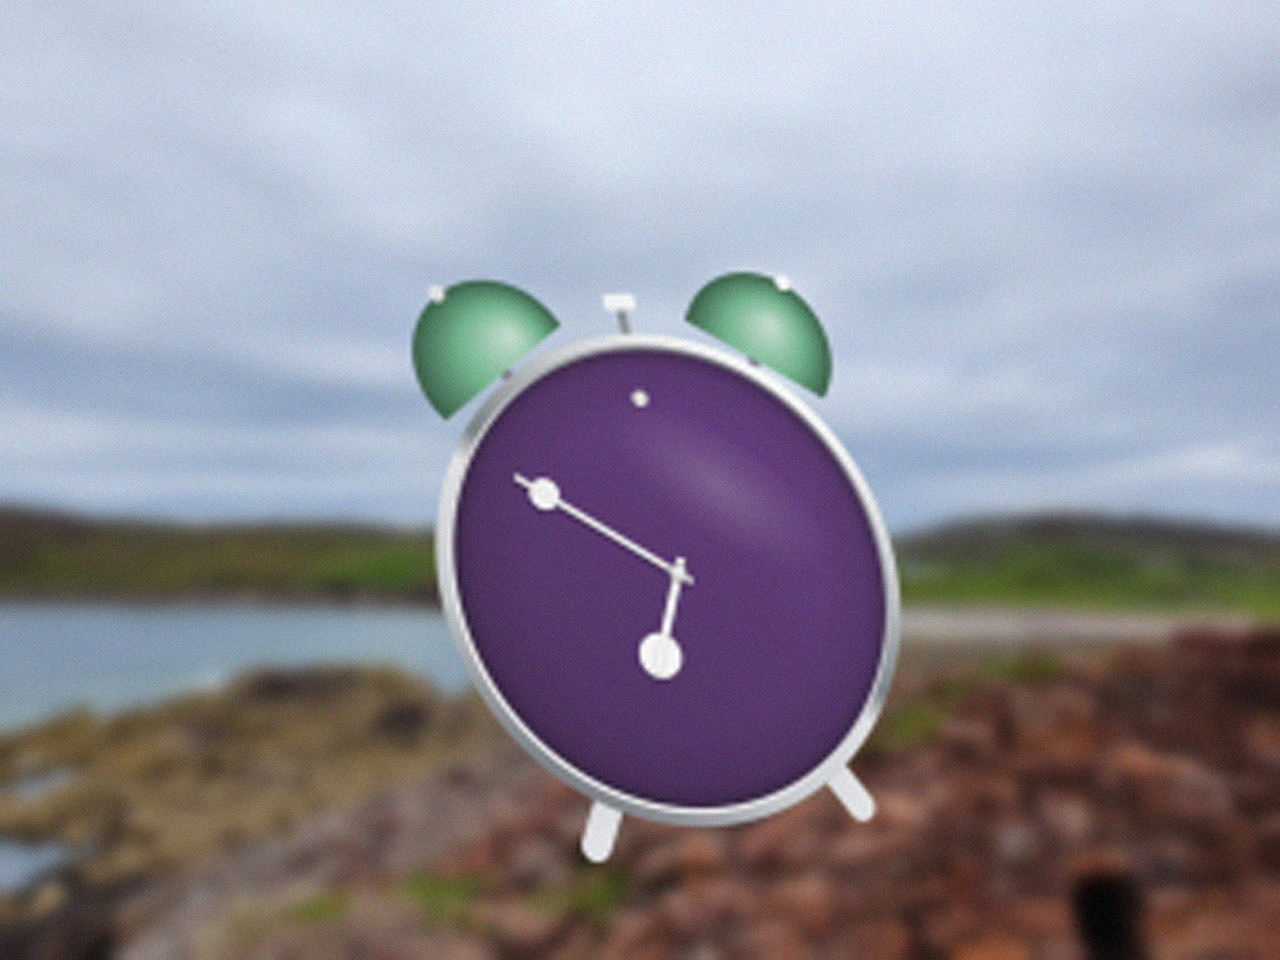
6:51
